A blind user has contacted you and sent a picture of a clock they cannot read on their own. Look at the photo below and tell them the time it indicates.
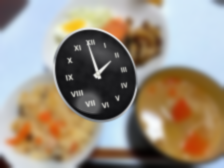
1:59
